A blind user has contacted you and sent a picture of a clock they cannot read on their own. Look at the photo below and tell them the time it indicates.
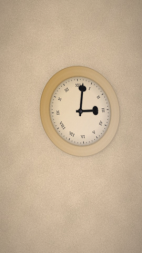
3:02
